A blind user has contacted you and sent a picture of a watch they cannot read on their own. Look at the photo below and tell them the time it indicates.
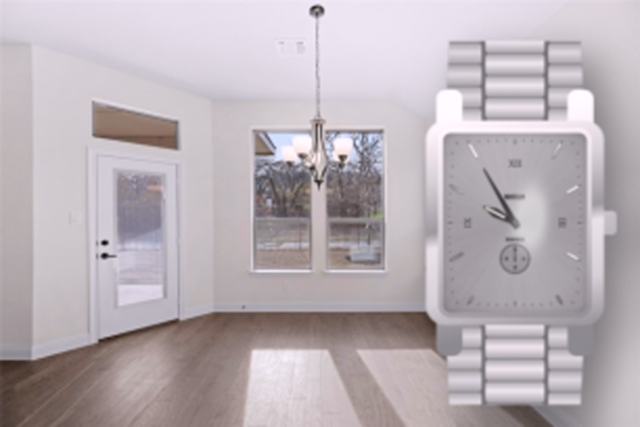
9:55
